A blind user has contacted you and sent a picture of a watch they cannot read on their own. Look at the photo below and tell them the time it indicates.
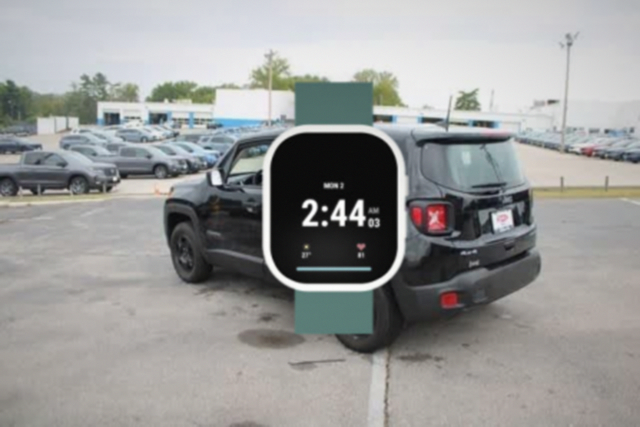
2:44
